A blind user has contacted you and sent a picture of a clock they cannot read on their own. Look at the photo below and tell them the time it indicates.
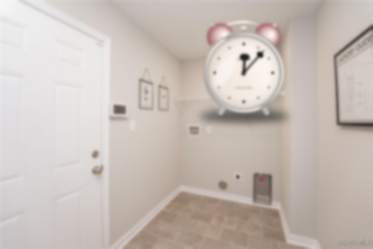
12:07
